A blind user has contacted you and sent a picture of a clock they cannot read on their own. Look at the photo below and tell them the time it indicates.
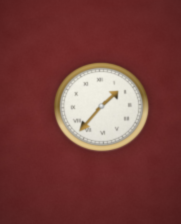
1:37
